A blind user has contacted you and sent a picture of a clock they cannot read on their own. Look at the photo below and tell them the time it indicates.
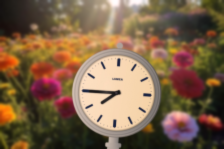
7:45
